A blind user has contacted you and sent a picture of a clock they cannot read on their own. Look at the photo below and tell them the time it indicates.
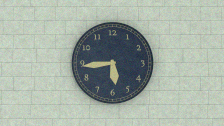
5:44
